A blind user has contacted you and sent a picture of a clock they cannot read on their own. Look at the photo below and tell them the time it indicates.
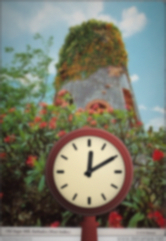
12:10
